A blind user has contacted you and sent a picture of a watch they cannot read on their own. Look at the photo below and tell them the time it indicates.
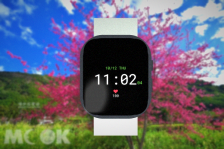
11:02
